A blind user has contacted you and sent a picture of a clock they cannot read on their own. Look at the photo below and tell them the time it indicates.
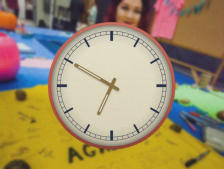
6:50
